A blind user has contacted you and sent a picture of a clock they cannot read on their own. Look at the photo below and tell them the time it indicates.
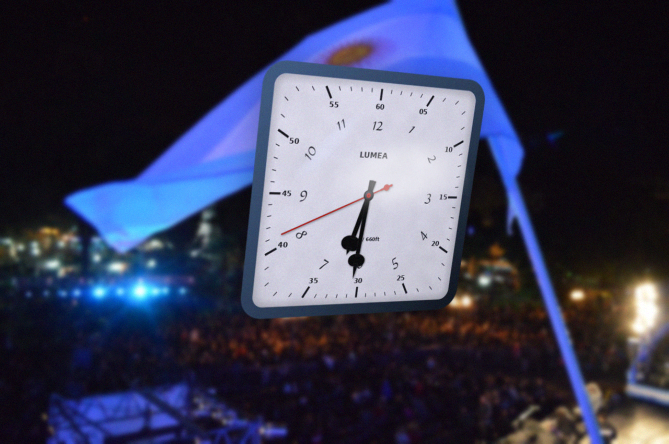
6:30:41
